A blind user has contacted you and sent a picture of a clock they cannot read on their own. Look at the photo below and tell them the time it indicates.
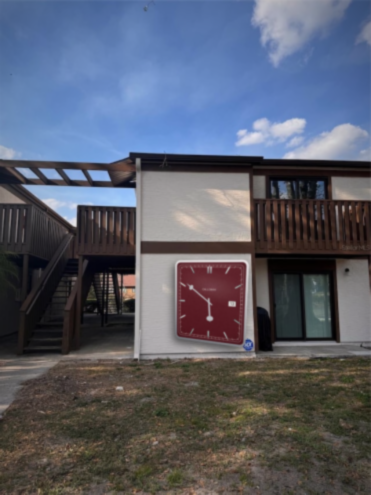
5:51
